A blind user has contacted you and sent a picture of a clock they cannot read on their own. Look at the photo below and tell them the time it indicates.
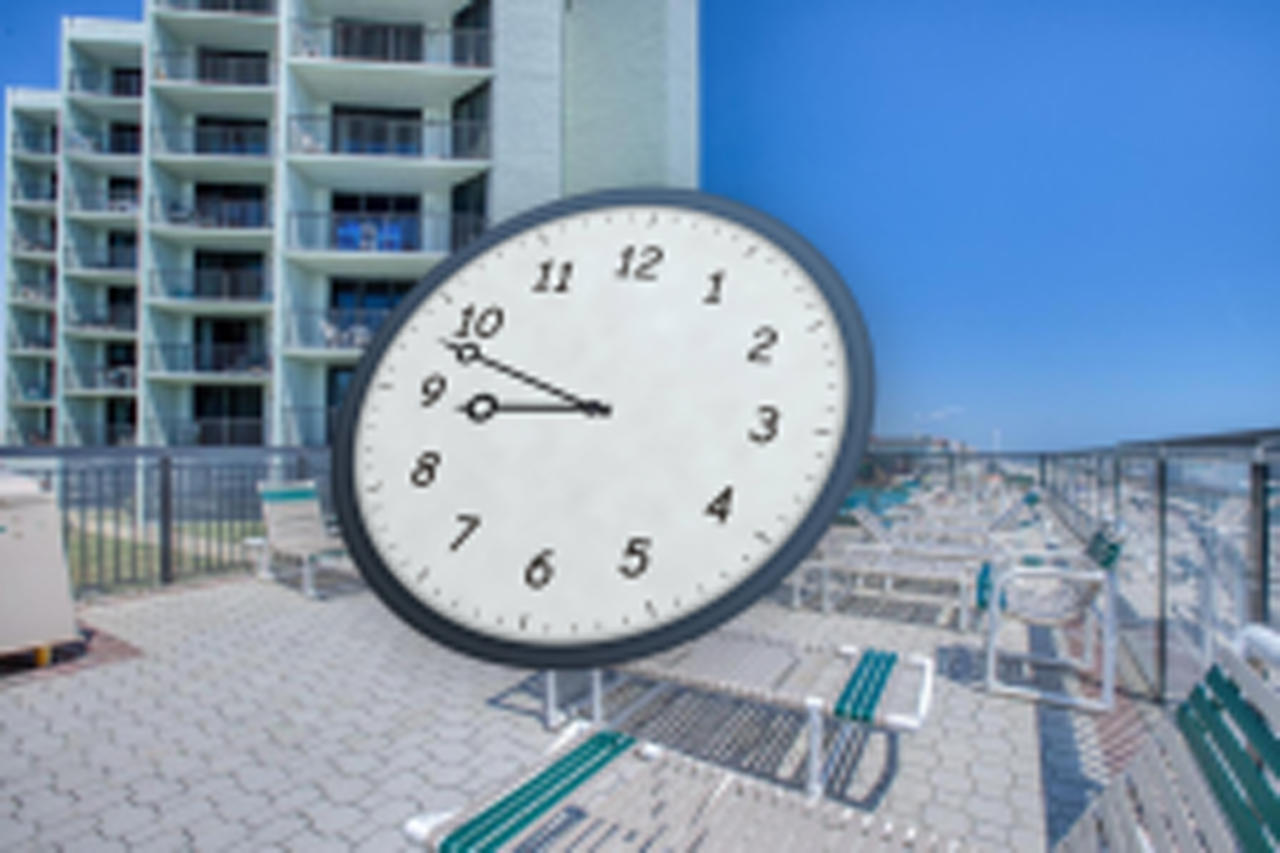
8:48
